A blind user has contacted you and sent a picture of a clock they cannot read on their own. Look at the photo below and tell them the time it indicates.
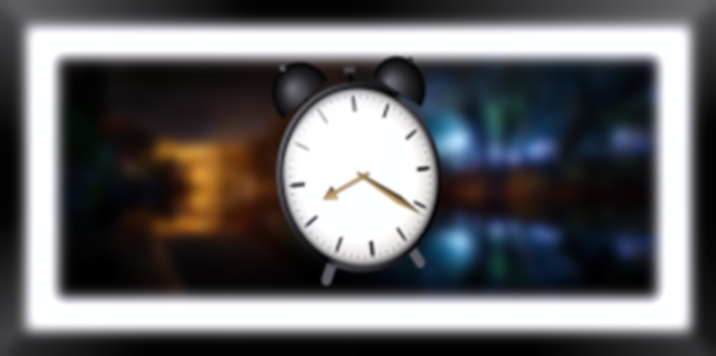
8:21
